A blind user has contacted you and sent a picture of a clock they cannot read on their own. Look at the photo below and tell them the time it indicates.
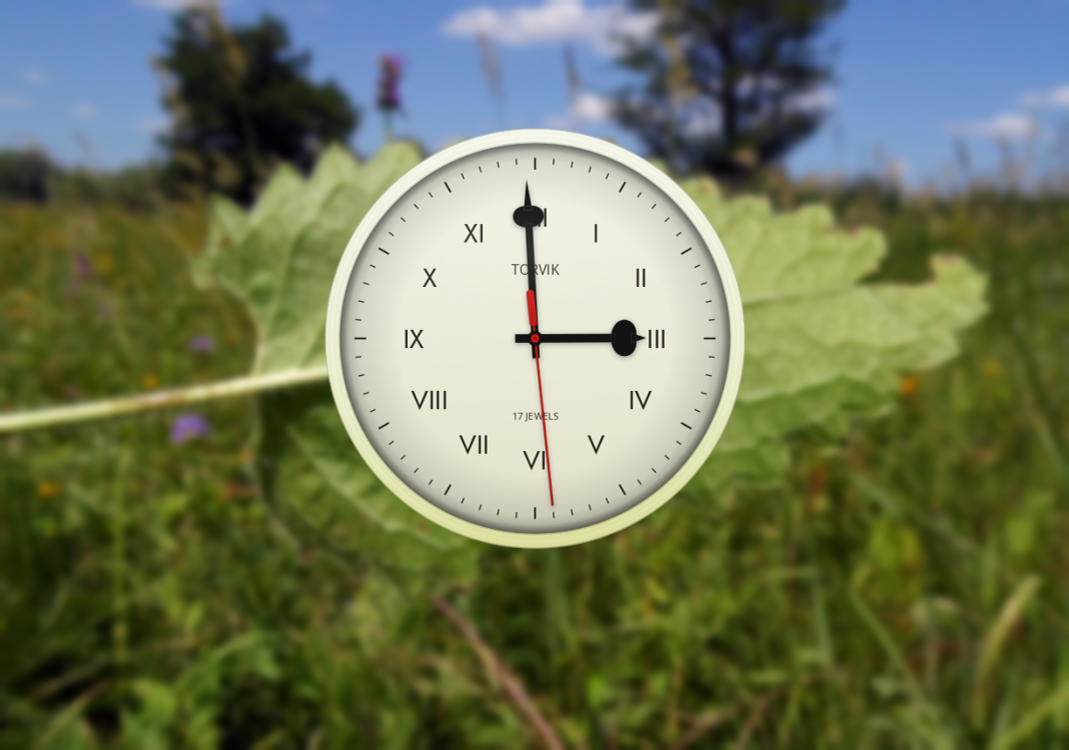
2:59:29
